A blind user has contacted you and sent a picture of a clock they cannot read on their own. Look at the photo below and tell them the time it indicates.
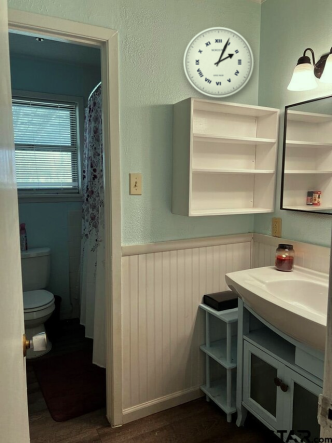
2:04
